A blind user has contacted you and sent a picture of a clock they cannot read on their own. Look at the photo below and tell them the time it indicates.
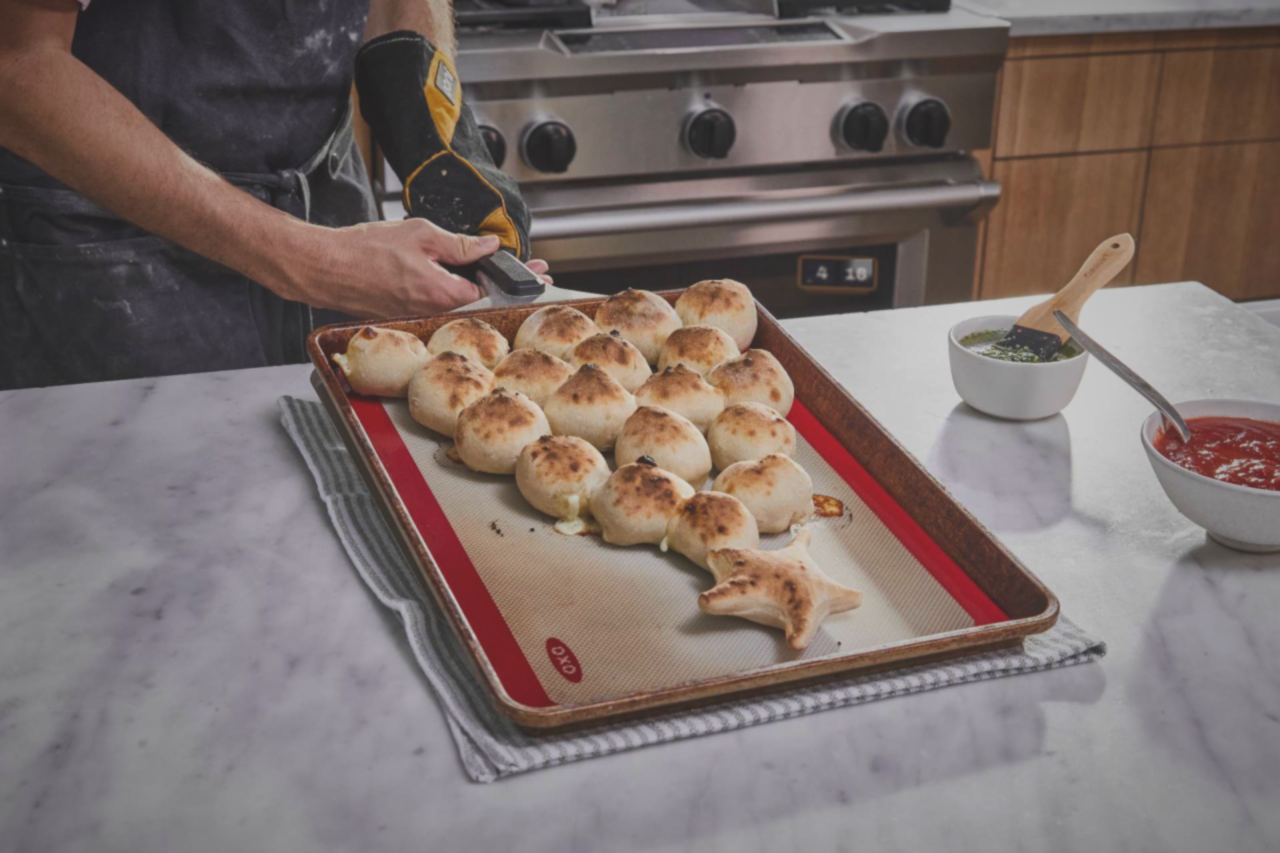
4:16
